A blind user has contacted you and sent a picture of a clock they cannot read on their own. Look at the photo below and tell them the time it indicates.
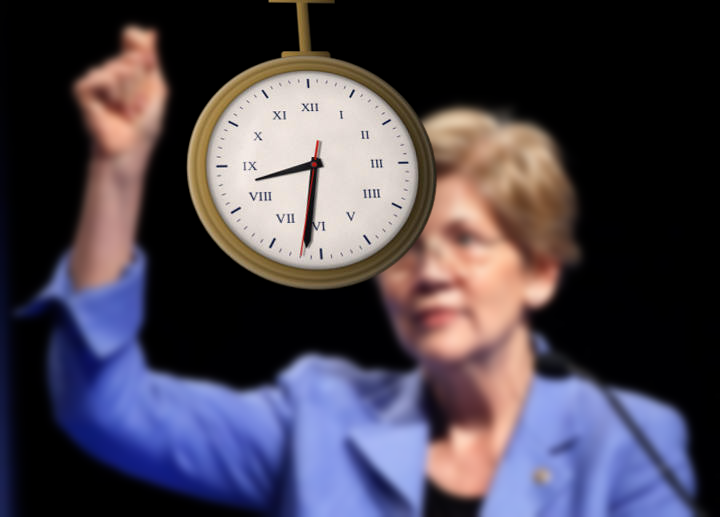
8:31:32
